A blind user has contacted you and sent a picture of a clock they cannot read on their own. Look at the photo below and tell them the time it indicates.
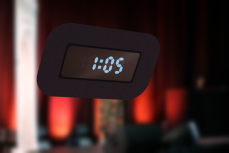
1:05
